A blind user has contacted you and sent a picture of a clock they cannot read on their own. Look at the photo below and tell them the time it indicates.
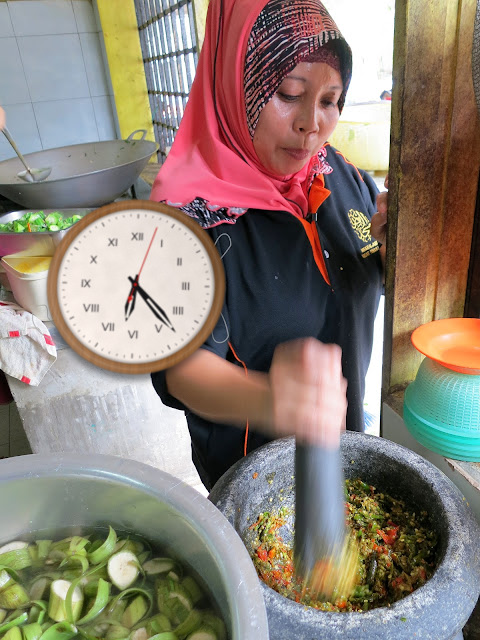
6:23:03
